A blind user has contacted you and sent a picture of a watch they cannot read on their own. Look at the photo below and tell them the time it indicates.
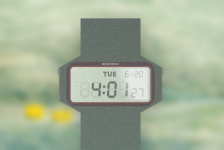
4:01:27
